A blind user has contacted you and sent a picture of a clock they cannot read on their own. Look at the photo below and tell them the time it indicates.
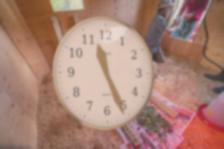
11:26
